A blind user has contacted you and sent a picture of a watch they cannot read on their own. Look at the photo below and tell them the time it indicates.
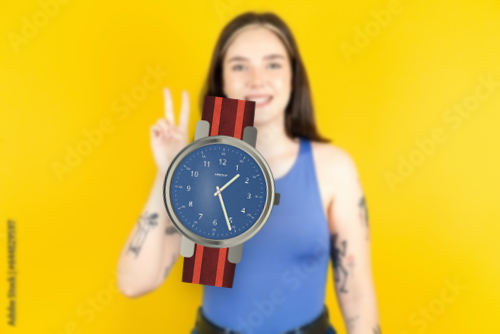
1:26
